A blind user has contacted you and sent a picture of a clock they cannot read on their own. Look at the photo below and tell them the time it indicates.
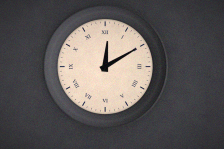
12:10
